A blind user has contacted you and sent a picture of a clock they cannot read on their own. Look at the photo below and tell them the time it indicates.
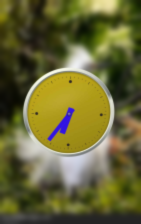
6:36
